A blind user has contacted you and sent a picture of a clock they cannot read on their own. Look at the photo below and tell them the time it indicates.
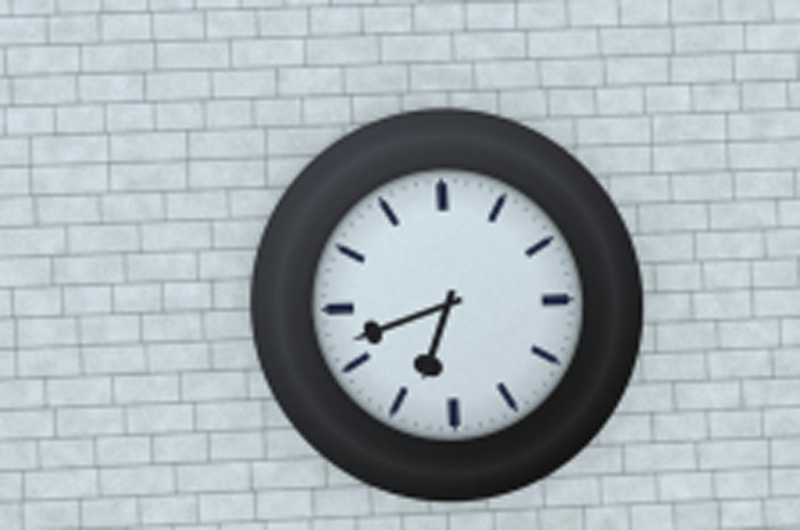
6:42
